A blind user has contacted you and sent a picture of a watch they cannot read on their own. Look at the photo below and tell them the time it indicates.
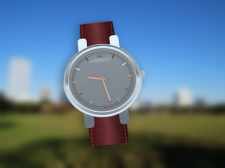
9:28
